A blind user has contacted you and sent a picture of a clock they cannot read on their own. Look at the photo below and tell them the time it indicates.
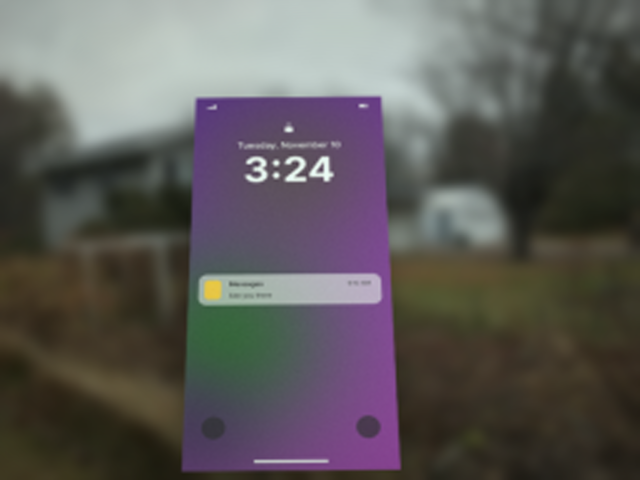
3:24
